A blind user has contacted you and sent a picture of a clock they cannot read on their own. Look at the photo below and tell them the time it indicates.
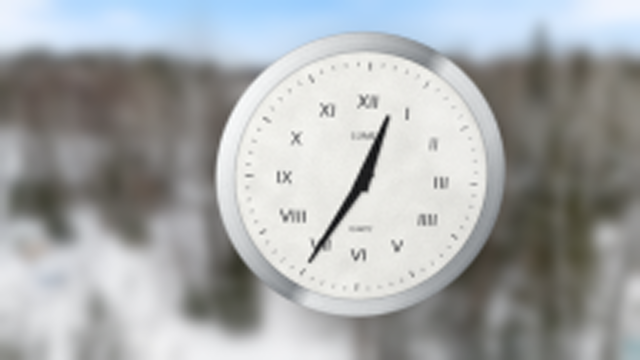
12:35
